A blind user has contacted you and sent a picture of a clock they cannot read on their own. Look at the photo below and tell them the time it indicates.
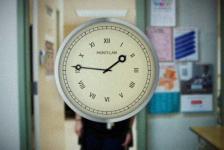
1:46
